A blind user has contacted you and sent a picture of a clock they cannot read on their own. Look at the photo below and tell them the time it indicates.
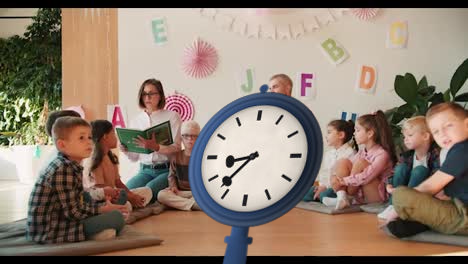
8:37
